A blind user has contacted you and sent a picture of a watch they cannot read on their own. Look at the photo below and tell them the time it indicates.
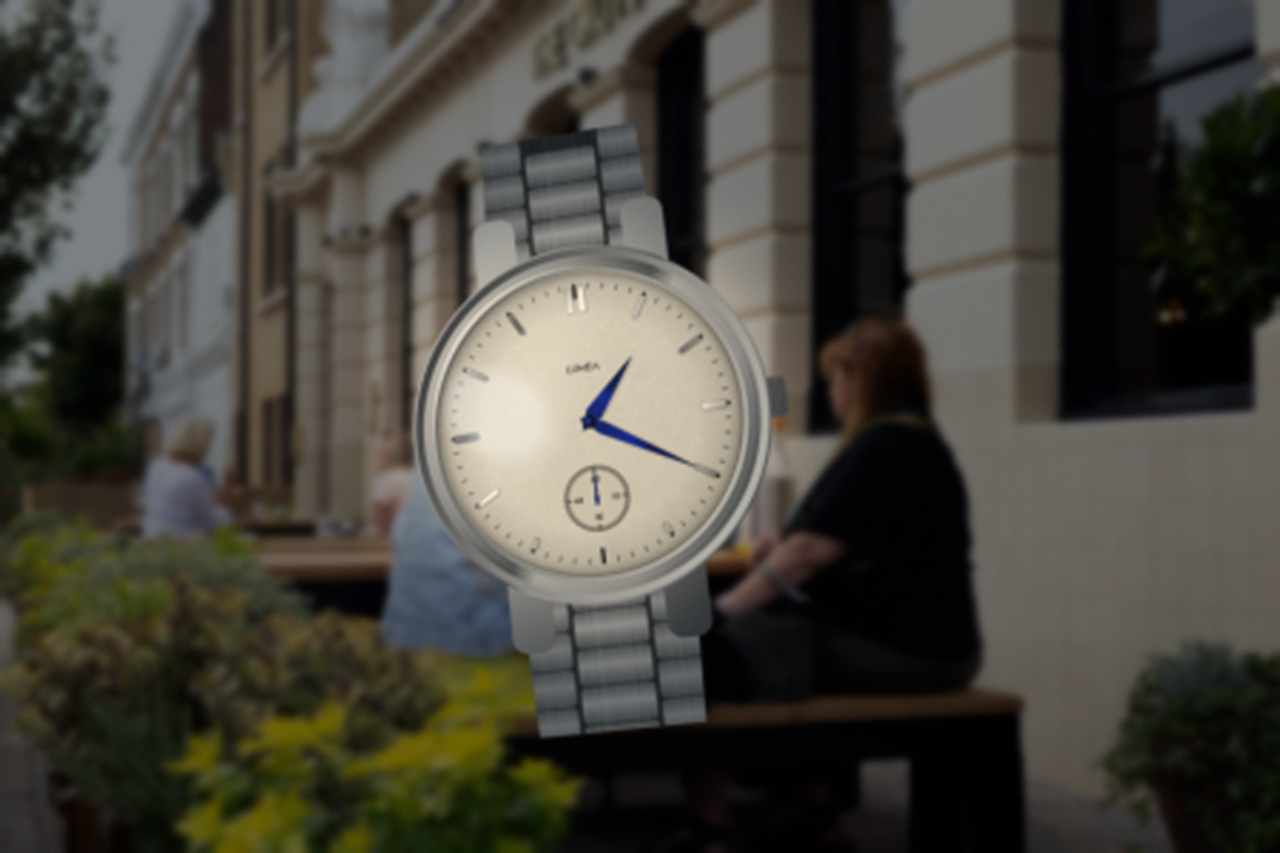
1:20
